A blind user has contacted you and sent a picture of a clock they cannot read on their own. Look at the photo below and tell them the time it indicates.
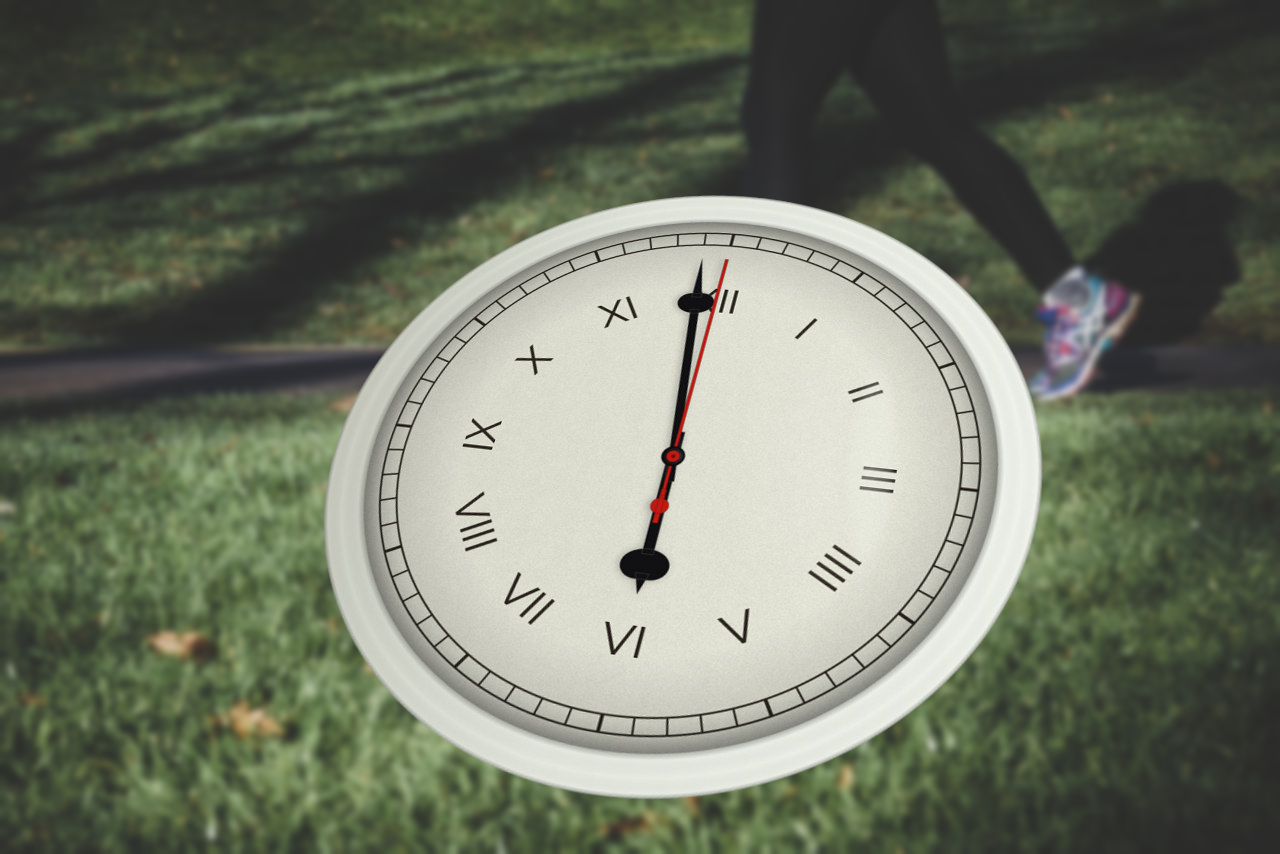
5:59:00
